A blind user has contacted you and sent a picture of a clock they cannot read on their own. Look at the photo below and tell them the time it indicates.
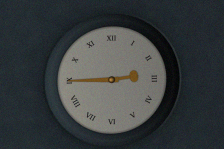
2:45
